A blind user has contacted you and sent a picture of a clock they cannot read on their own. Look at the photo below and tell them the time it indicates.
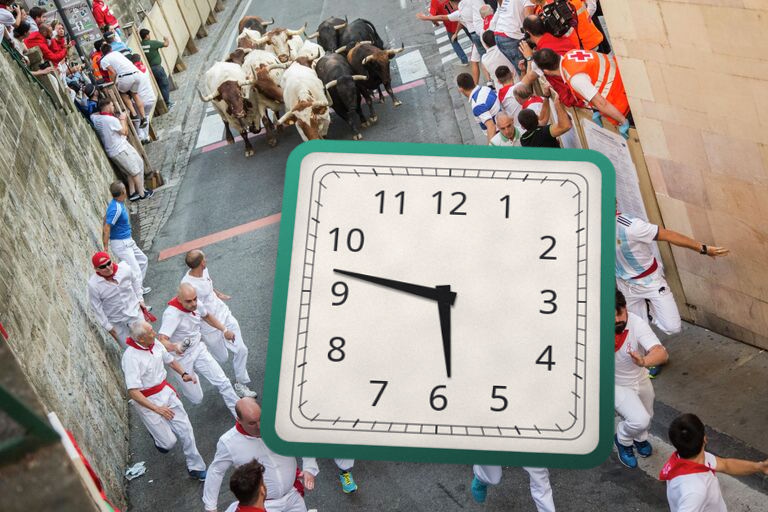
5:47
